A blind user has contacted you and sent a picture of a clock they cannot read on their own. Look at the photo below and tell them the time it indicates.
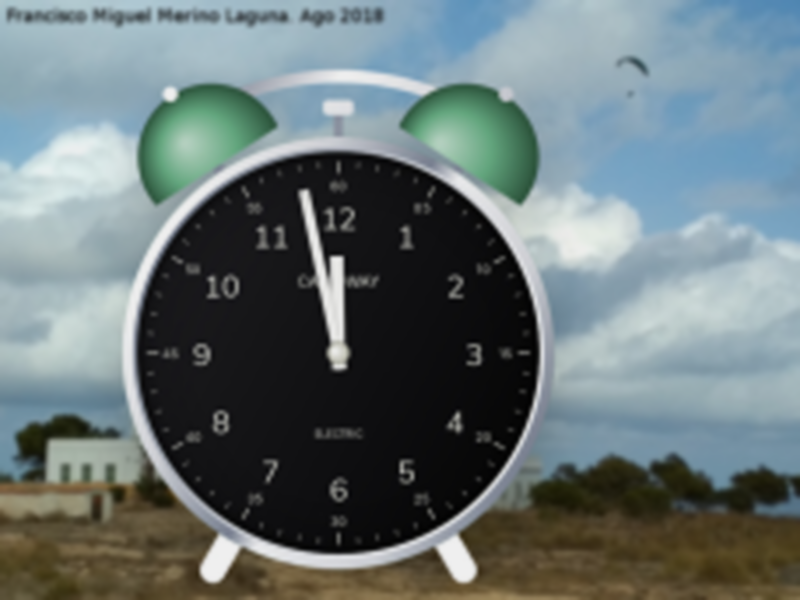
11:58
